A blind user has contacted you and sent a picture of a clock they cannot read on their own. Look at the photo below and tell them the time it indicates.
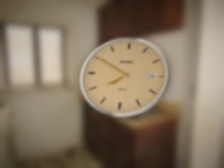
7:50
